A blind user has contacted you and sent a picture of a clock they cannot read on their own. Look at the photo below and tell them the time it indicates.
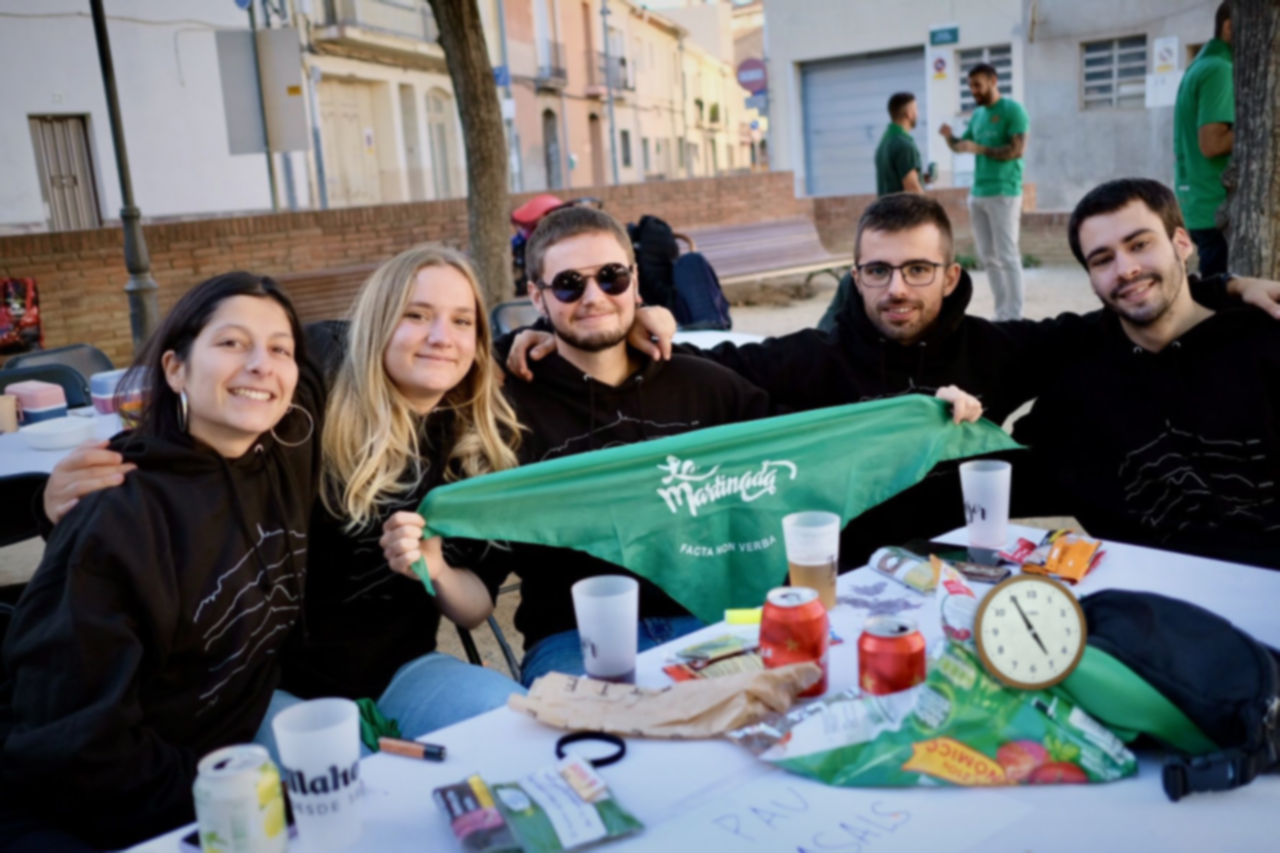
4:55
